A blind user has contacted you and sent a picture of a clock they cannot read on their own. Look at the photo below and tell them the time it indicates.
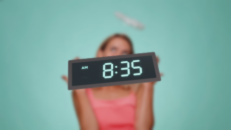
8:35
